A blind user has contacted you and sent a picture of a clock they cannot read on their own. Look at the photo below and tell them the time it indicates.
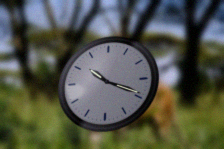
10:19
